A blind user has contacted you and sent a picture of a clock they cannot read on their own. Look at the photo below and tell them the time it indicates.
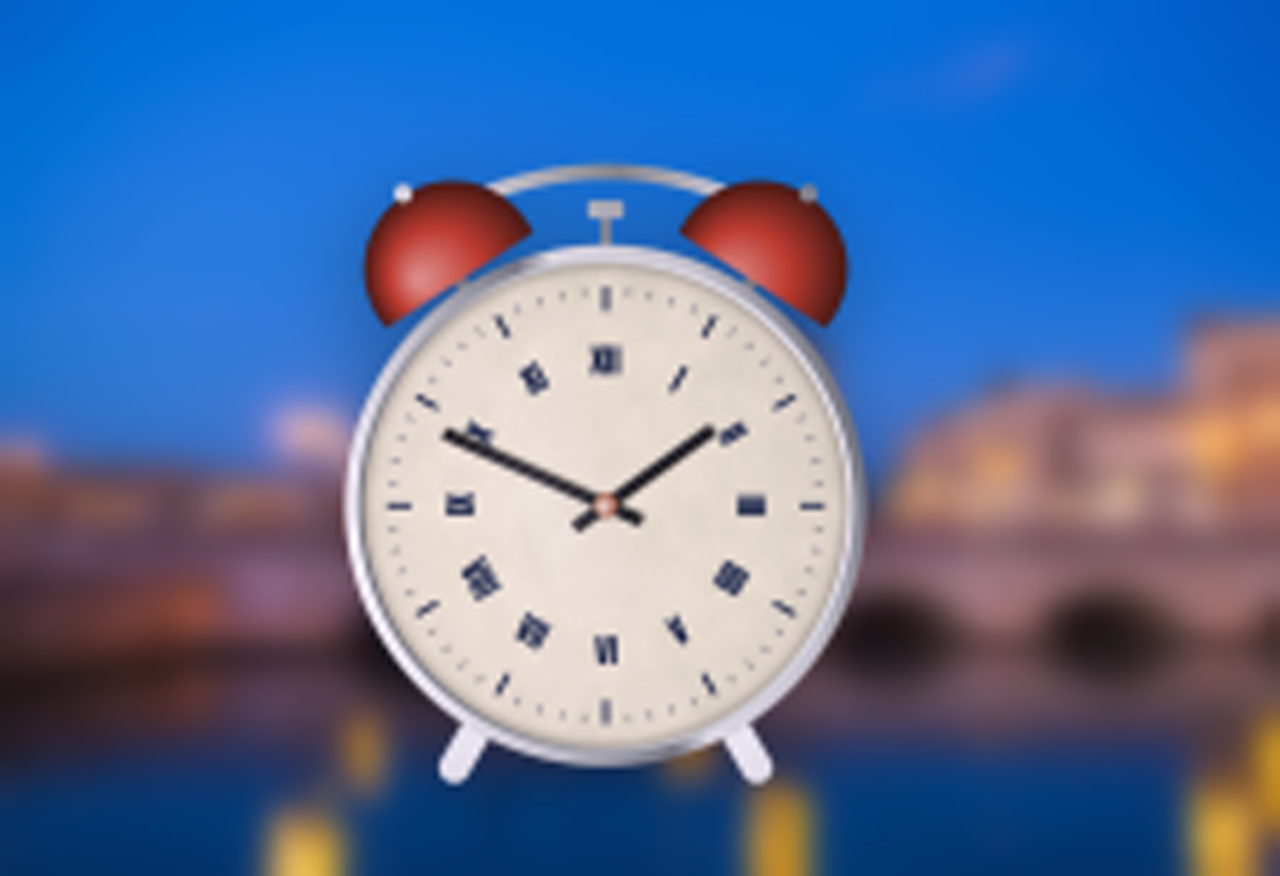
1:49
